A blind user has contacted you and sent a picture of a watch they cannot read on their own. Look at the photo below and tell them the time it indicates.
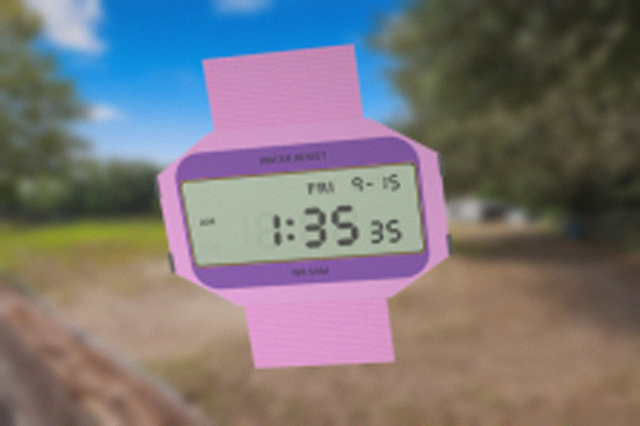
1:35:35
